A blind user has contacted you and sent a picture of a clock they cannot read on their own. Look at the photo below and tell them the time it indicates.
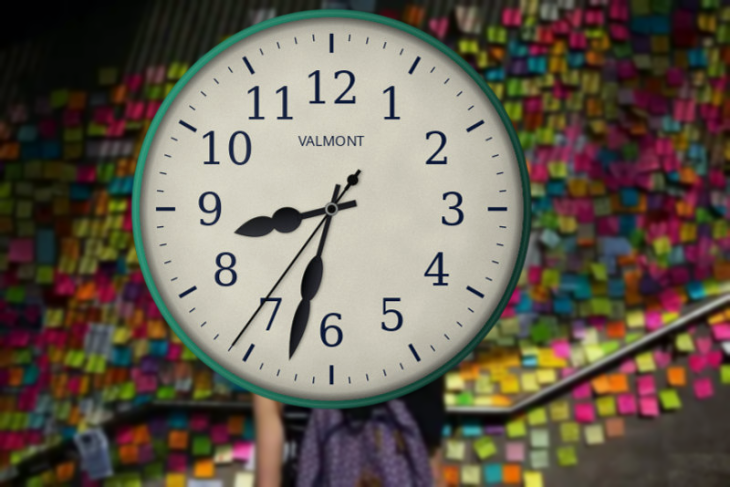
8:32:36
